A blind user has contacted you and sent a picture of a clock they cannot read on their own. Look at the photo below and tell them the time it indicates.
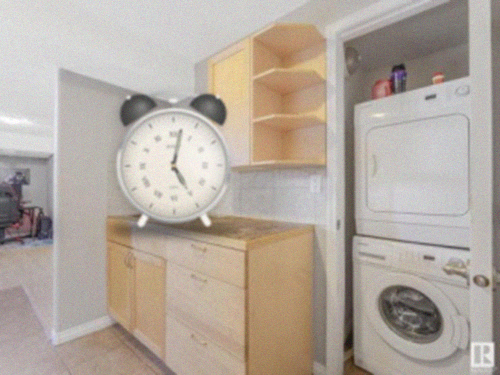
5:02
